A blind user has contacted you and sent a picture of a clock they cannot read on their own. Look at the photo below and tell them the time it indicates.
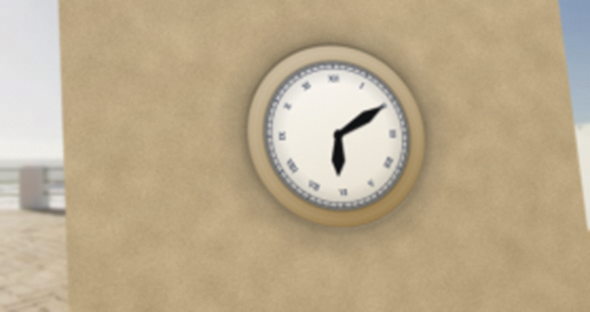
6:10
